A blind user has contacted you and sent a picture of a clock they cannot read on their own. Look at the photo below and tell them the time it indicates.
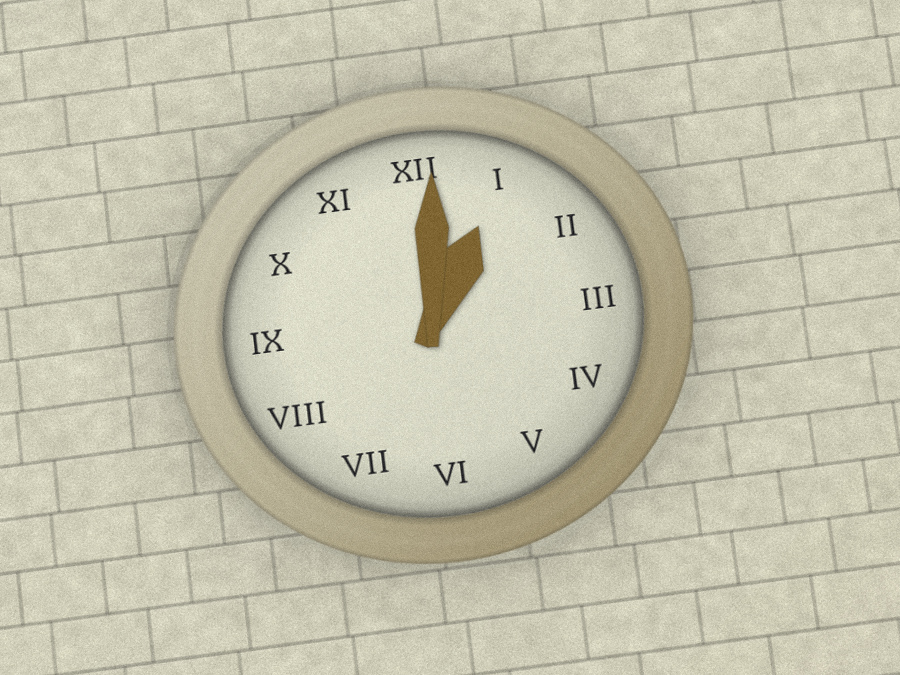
1:01
